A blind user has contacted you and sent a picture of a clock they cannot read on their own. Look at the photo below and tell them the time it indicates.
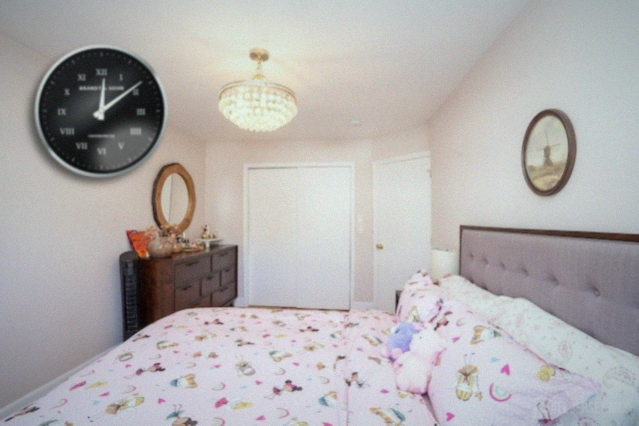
12:09
